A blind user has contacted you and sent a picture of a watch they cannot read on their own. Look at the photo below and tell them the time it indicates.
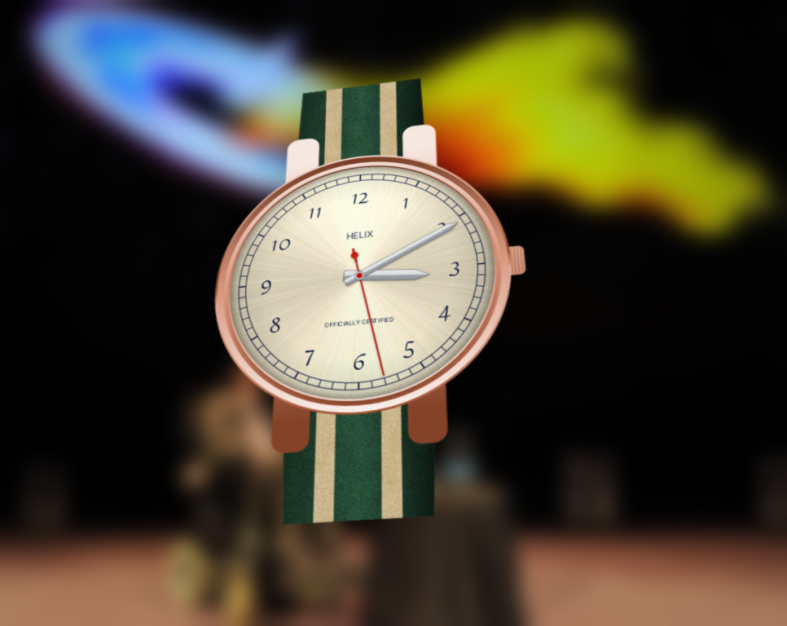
3:10:28
